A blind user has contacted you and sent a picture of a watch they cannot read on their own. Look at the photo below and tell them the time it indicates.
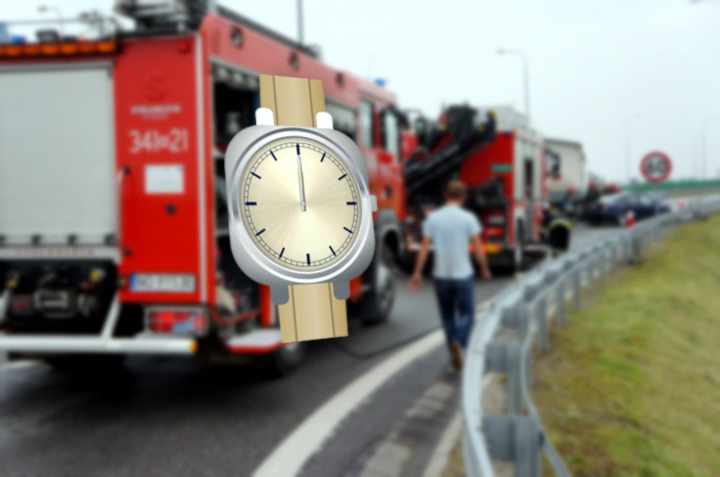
12:00
